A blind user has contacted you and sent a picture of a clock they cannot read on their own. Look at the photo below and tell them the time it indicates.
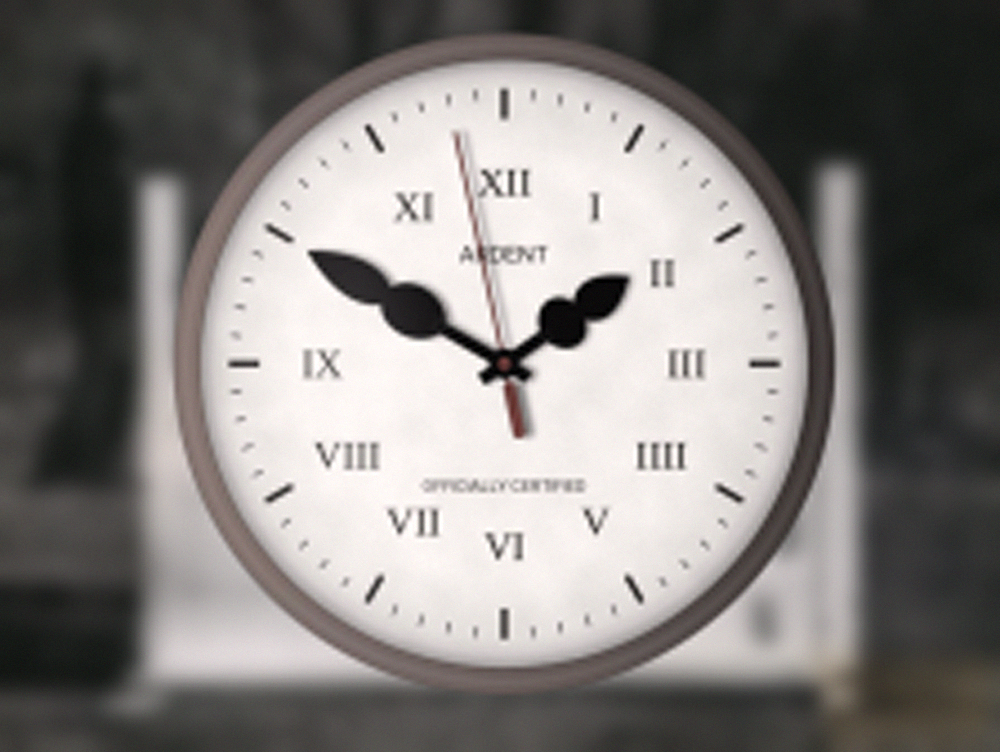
1:49:58
